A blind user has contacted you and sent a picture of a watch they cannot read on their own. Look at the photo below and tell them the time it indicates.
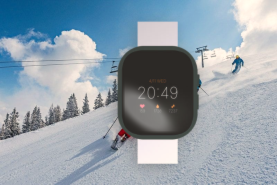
20:49
